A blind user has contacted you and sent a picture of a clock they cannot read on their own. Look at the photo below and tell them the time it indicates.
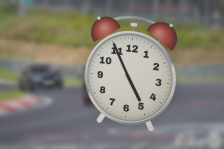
4:55
